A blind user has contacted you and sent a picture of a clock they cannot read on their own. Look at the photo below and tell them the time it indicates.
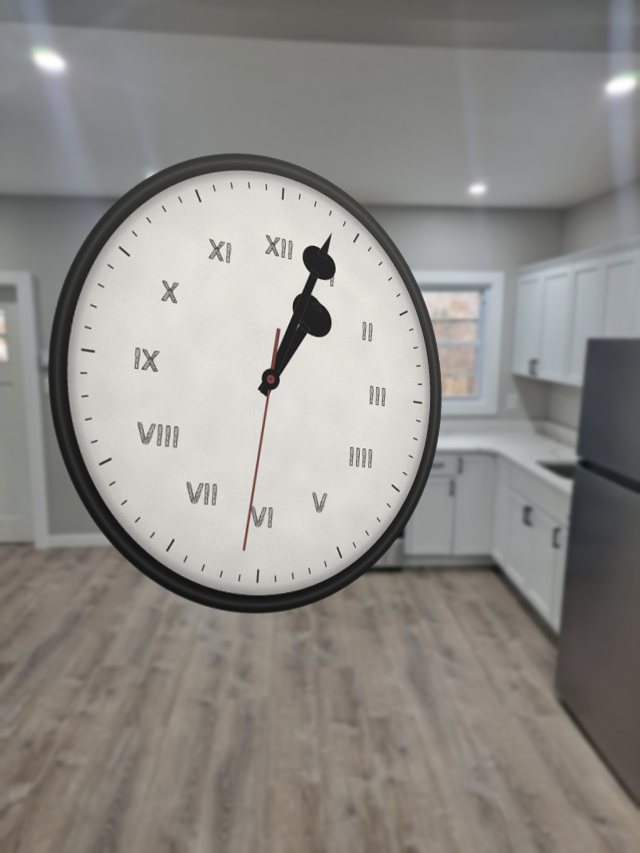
1:03:31
